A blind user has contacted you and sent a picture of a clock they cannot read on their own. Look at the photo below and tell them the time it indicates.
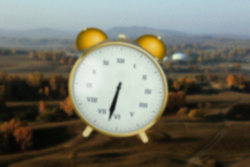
6:32
